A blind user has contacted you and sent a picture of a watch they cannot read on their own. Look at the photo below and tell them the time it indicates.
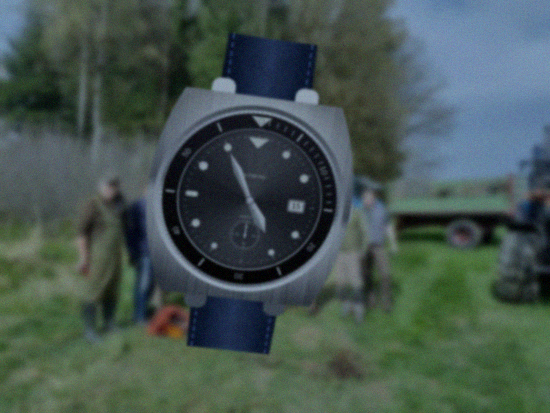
4:55
